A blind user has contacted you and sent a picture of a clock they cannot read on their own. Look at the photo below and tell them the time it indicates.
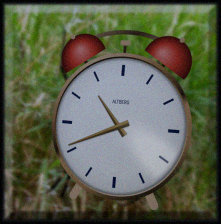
10:41
